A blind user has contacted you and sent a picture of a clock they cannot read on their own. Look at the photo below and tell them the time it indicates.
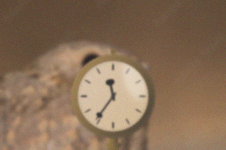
11:36
